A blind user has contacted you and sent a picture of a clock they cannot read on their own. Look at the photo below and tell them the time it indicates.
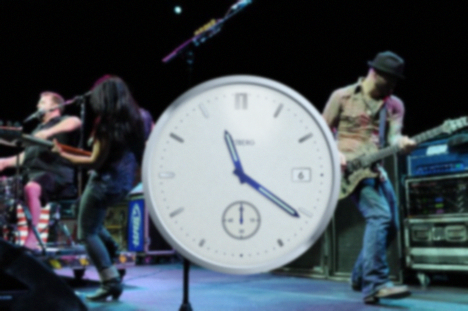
11:21
